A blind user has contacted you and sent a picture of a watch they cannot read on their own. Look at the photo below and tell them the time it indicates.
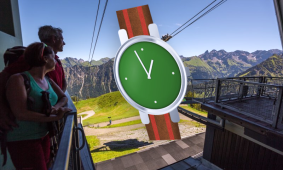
12:57
